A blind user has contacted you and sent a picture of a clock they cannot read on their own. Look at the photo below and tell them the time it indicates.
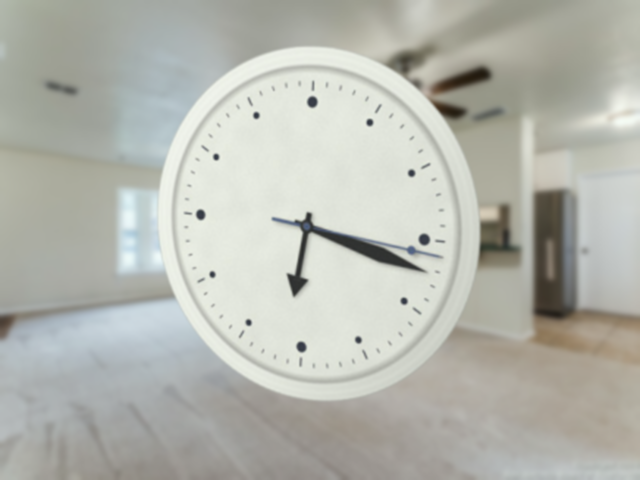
6:17:16
